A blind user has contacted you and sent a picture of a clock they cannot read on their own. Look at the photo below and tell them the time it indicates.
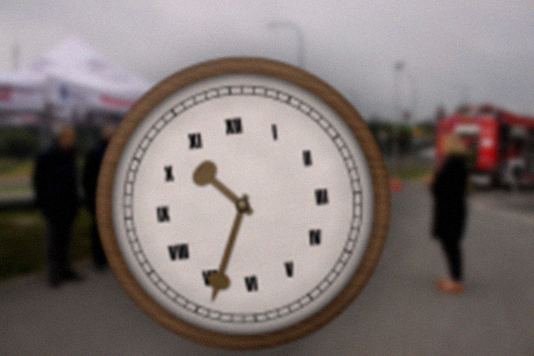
10:34
